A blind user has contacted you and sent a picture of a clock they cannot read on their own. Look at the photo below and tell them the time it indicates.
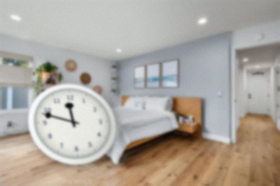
11:48
